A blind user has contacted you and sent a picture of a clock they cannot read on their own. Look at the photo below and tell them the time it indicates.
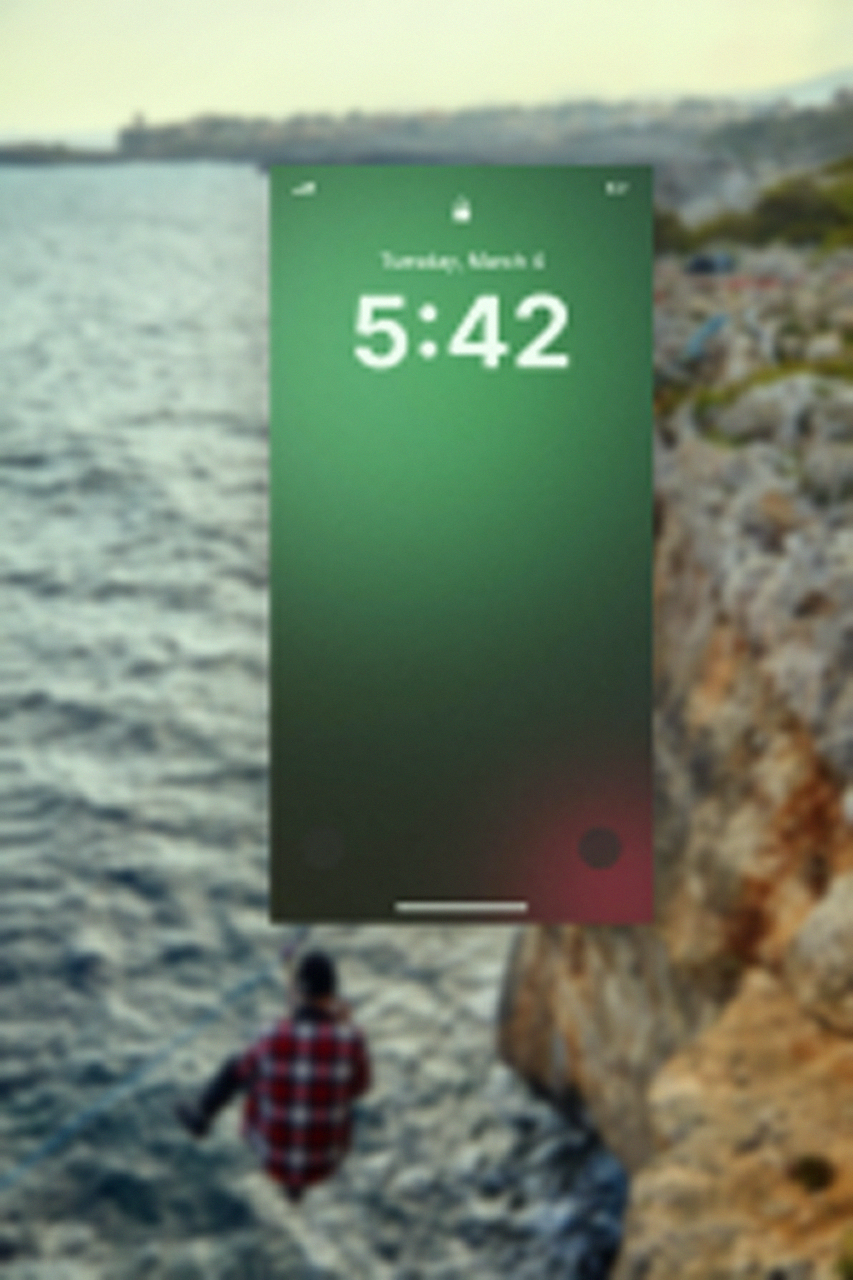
5:42
